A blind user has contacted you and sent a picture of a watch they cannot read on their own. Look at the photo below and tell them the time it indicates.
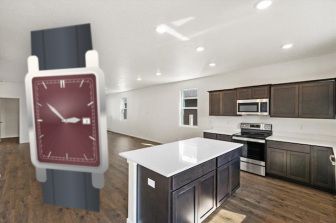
2:52
